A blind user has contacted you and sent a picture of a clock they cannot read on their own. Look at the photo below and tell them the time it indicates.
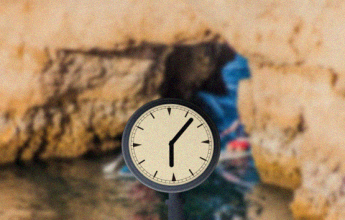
6:07
